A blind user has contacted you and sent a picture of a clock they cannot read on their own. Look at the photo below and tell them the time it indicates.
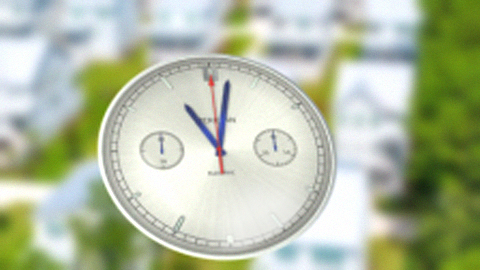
11:02
